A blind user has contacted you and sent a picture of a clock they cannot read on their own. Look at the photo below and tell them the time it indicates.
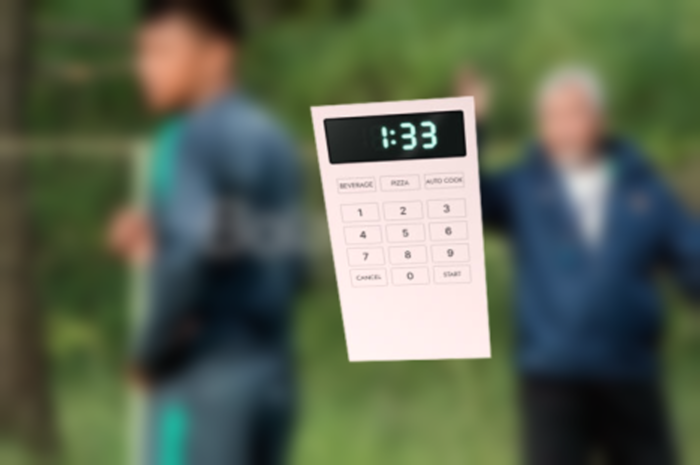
1:33
